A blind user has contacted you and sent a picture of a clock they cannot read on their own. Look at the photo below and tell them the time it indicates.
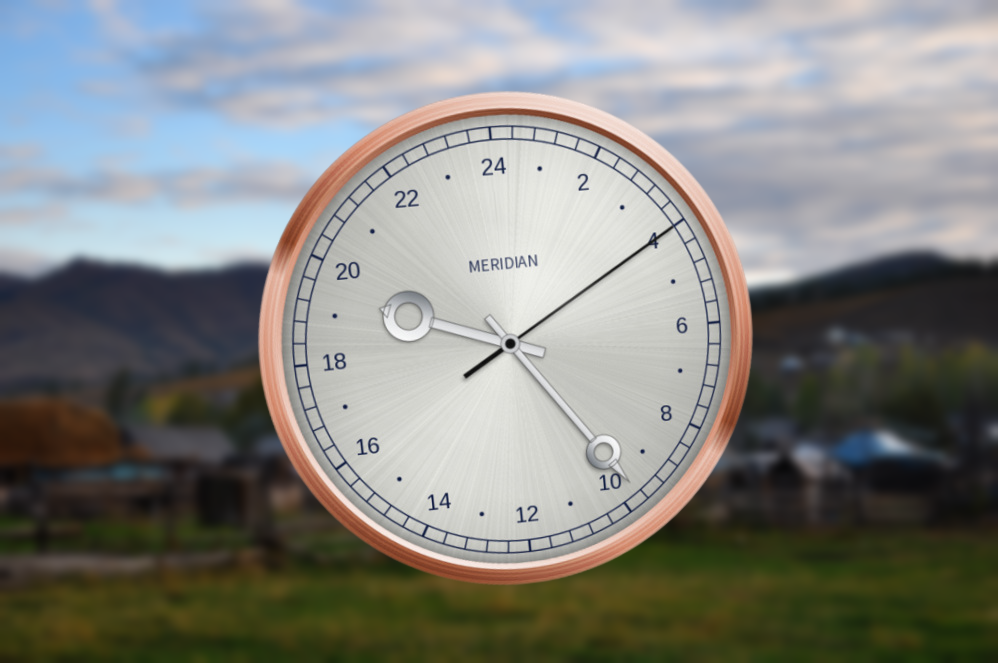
19:24:10
